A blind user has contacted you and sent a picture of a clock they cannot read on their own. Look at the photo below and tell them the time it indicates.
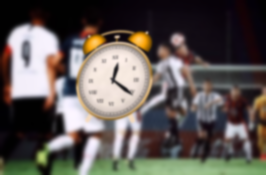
12:21
